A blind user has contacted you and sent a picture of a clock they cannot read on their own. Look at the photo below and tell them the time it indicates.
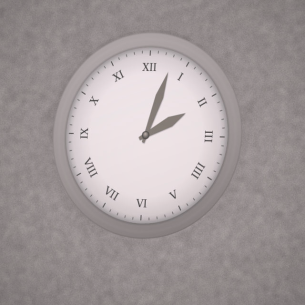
2:03
